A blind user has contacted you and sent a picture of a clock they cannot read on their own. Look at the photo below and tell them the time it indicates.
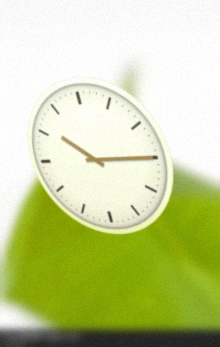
10:15
